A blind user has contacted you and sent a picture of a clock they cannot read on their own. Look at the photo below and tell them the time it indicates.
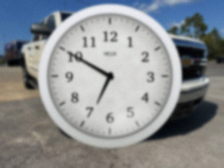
6:50
